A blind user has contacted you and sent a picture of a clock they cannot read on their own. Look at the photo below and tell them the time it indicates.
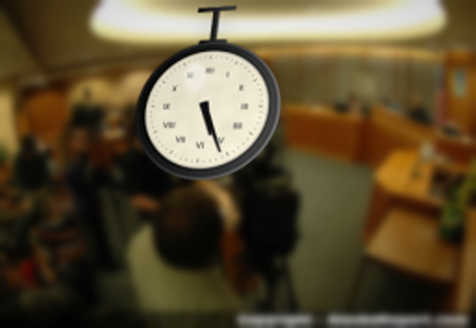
5:26
